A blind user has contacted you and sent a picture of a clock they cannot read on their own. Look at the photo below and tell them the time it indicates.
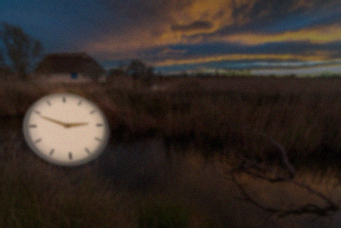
2:49
